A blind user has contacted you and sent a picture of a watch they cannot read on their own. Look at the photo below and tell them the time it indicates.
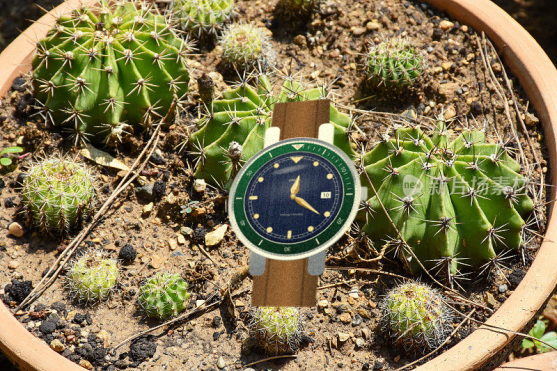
12:21
